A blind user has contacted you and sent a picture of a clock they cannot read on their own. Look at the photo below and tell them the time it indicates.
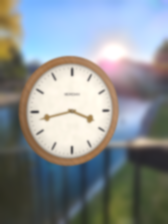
3:43
